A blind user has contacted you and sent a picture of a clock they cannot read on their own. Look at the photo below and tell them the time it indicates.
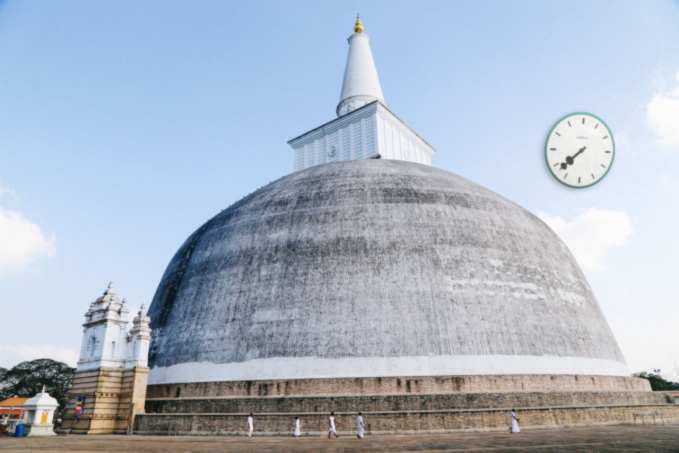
7:38
